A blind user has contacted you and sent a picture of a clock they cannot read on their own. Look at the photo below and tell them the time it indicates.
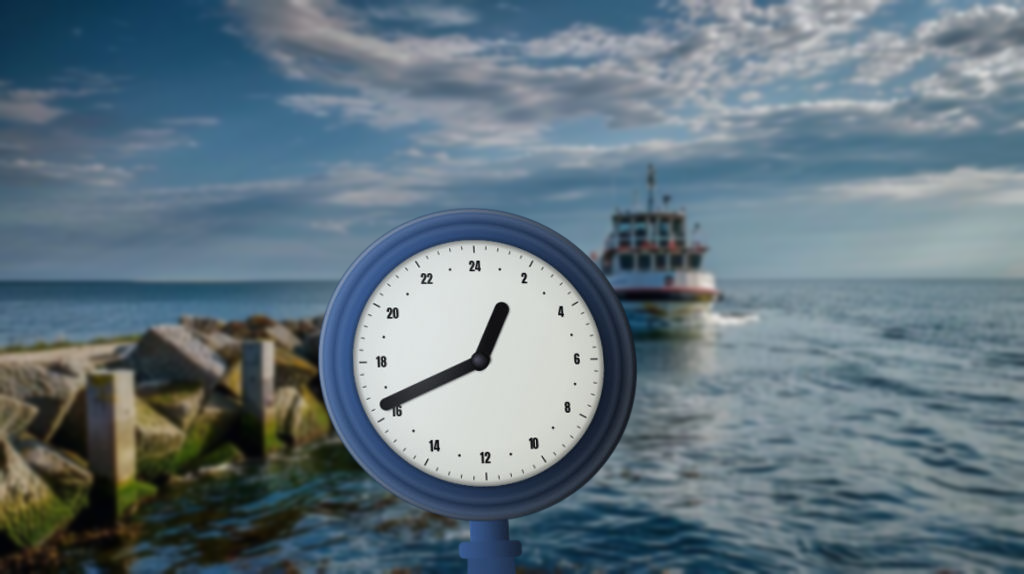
1:41
